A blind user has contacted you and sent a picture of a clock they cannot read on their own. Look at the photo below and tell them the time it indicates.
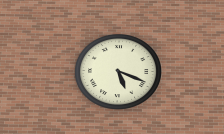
5:19
